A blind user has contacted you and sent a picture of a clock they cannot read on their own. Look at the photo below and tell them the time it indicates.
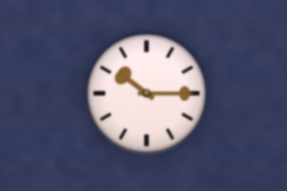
10:15
